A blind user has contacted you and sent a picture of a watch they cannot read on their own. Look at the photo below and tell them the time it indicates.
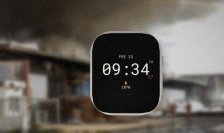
9:34
